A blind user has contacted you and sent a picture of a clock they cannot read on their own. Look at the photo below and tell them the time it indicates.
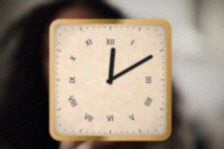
12:10
